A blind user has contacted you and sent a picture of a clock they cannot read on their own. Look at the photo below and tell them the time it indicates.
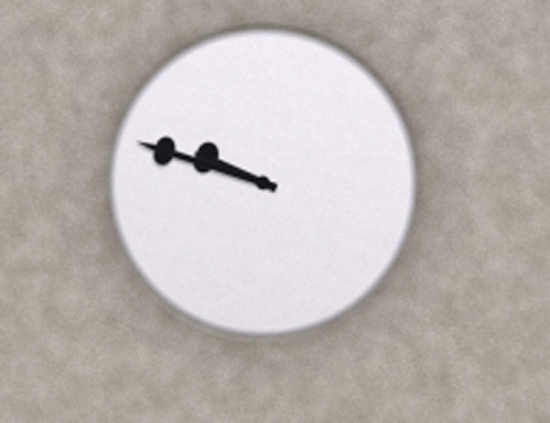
9:48
